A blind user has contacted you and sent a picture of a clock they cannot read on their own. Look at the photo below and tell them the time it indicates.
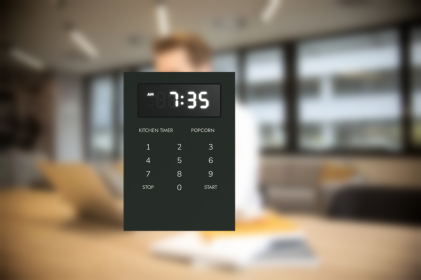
7:35
